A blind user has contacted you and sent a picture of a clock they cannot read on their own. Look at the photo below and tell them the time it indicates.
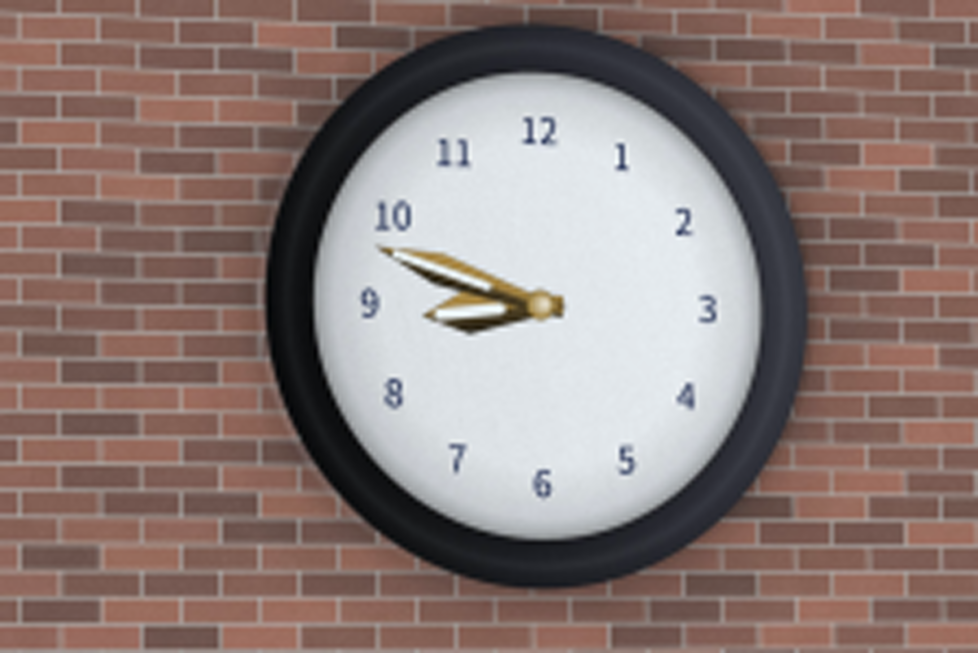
8:48
